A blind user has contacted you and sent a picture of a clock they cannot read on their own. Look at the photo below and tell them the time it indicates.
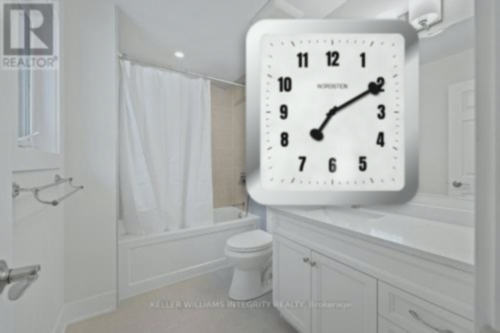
7:10
